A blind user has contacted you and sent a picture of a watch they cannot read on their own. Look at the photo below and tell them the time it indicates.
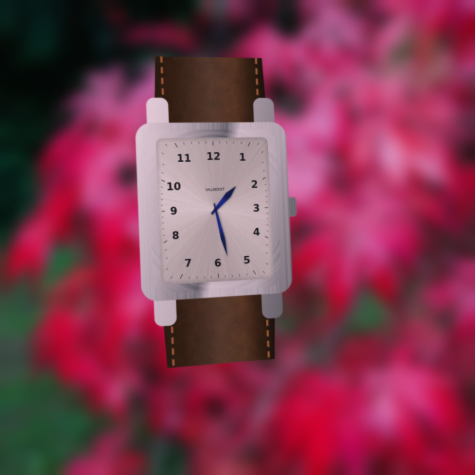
1:28
